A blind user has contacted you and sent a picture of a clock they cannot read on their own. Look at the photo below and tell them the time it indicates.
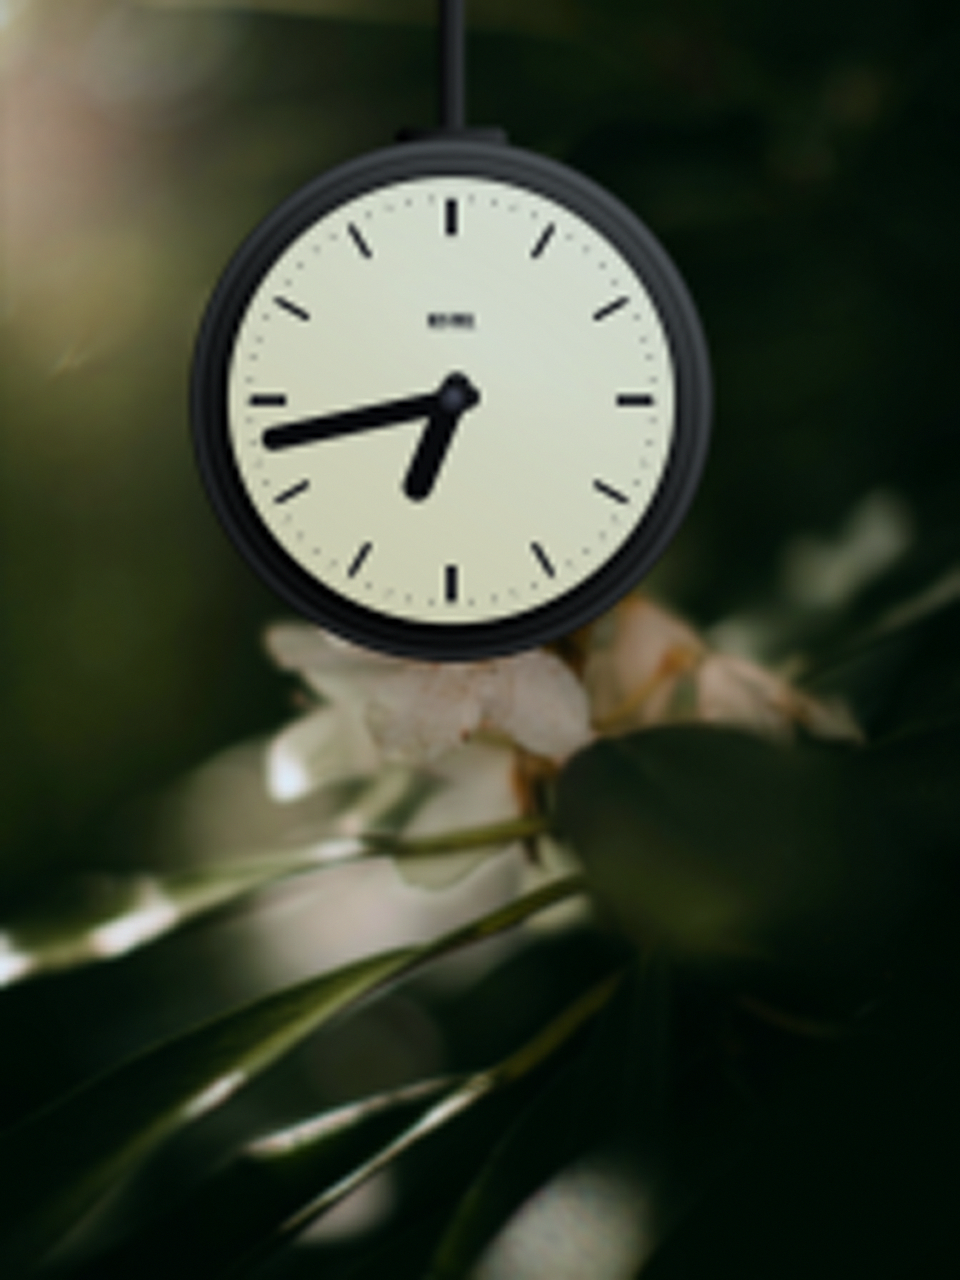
6:43
